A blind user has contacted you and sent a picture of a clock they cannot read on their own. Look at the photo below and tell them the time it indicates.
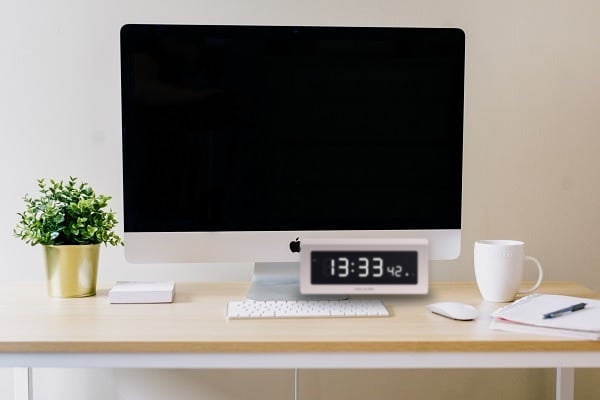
13:33:42
